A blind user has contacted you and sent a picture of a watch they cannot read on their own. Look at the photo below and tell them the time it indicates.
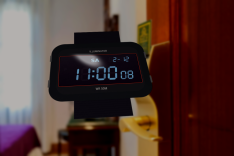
11:00:08
